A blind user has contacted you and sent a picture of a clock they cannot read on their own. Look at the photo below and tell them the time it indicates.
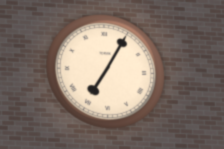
7:05
